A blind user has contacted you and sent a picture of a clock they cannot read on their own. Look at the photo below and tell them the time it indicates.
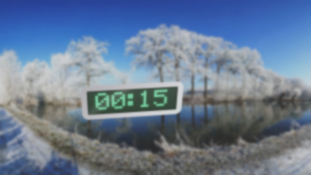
0:15
